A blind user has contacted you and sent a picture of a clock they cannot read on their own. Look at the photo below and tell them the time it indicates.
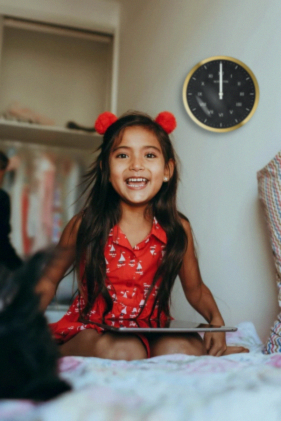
12:00
